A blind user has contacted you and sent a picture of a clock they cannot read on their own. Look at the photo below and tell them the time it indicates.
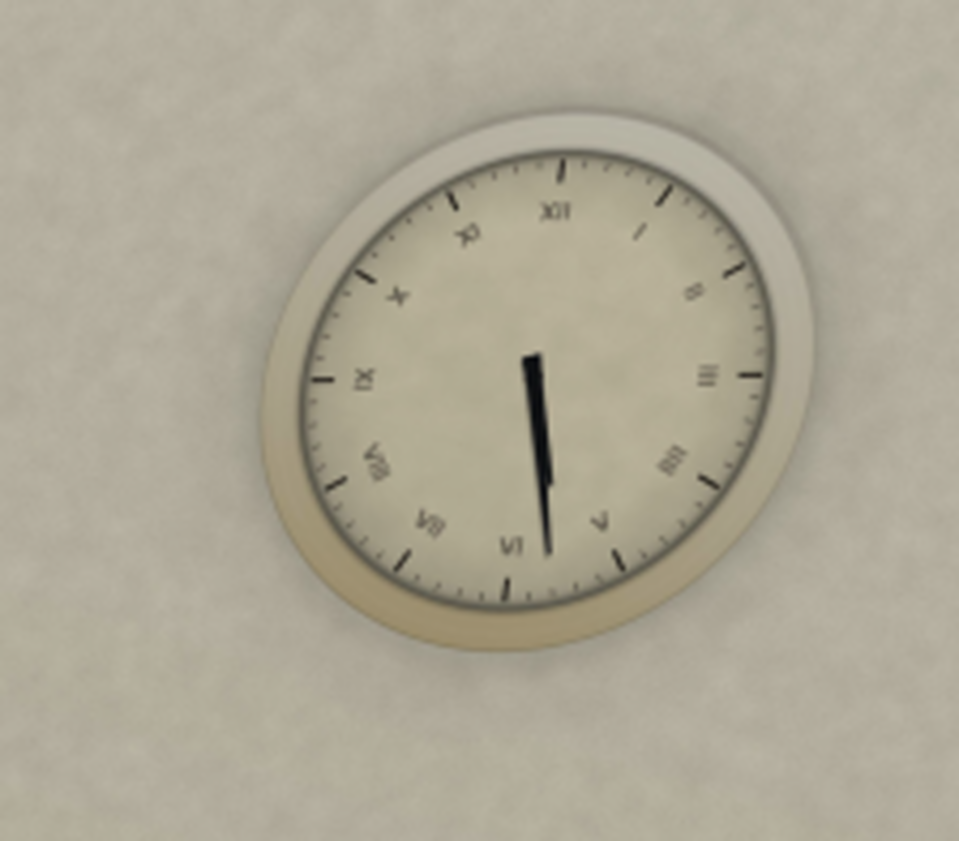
5:28
